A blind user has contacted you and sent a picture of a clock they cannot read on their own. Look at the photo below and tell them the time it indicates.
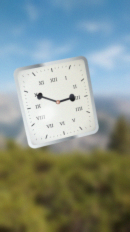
2:50
